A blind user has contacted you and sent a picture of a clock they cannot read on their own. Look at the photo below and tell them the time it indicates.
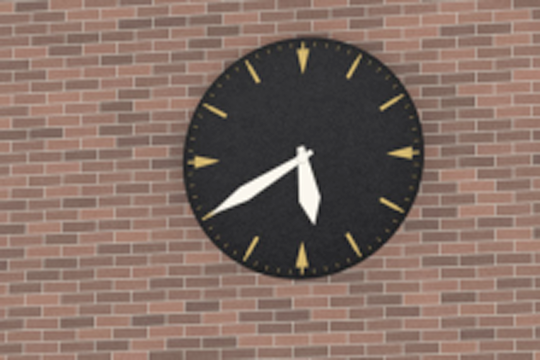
5:40
